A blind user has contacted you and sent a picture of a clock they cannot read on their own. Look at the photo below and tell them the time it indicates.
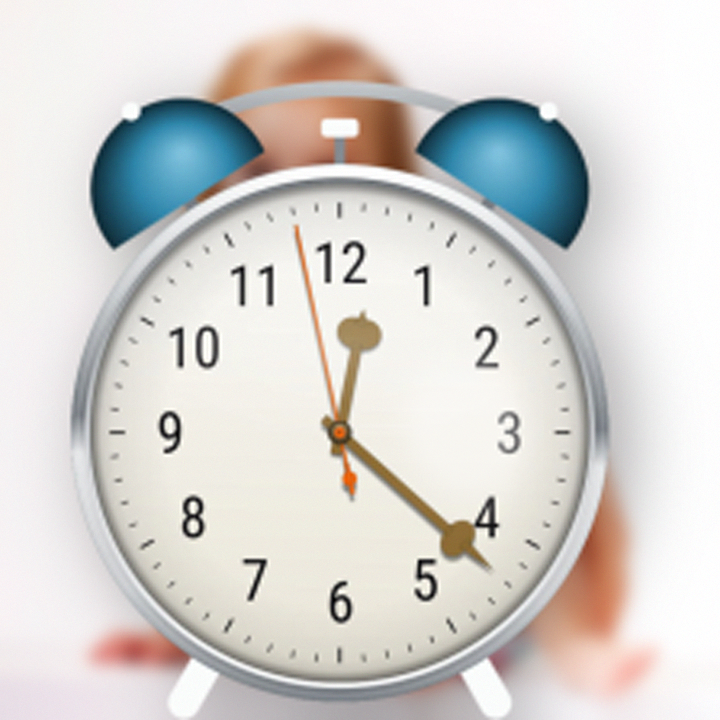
12:21:58
